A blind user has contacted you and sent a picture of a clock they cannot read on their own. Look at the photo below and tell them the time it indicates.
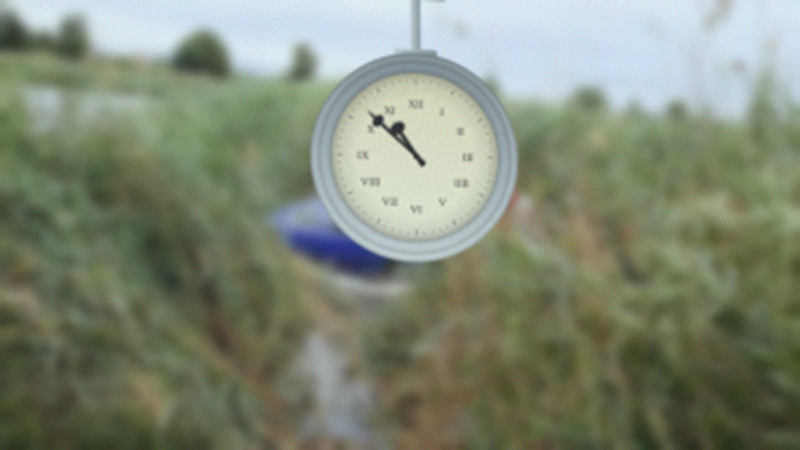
10:52
